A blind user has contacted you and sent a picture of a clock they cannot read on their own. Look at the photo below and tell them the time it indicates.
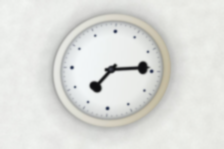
7:14
